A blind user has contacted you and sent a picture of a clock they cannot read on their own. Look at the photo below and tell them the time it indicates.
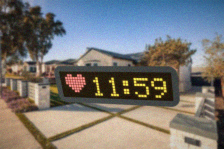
11:59
